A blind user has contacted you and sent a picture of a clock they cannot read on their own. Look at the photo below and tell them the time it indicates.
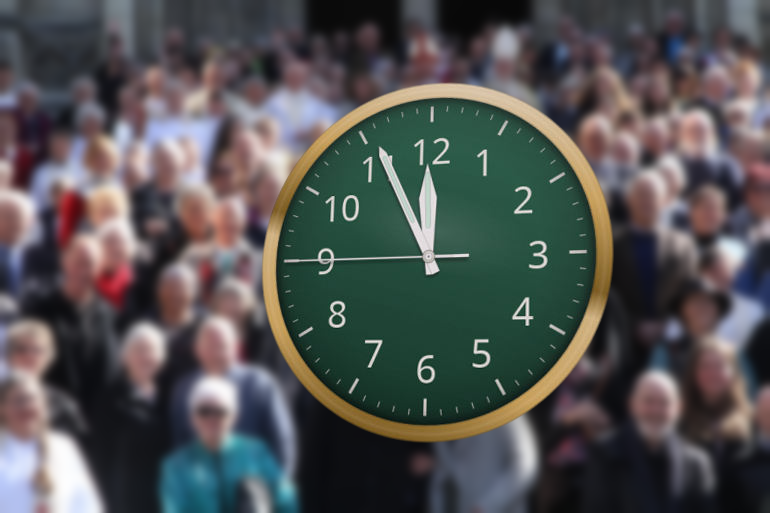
11:55:45
